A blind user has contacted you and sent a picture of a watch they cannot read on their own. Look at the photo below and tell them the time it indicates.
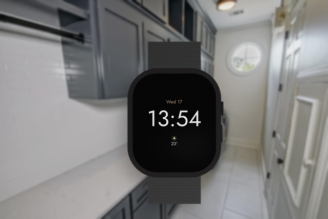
13:54
